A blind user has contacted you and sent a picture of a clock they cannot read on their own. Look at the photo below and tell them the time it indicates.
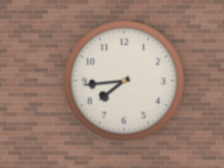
7:44
